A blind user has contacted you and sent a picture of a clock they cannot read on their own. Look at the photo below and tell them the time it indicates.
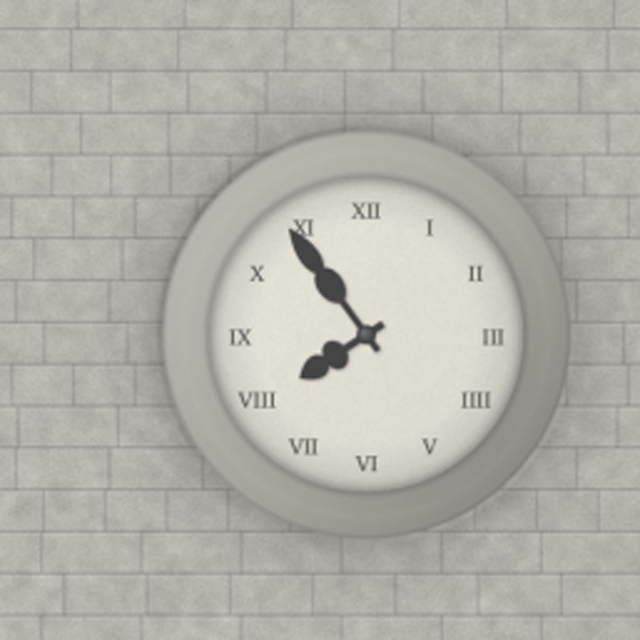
7:54
